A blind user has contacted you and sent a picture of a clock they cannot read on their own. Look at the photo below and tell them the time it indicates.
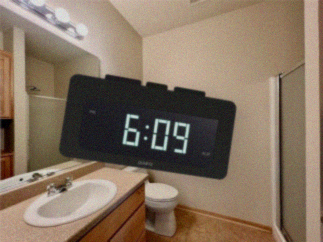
6:09
